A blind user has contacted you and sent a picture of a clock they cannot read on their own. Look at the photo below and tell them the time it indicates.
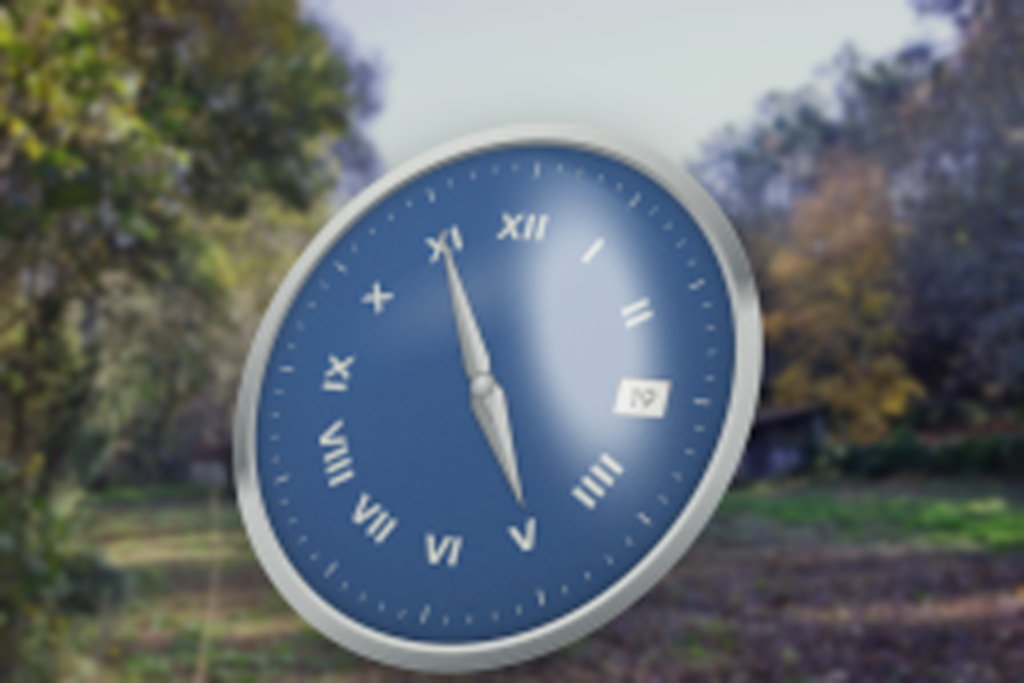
4:55
